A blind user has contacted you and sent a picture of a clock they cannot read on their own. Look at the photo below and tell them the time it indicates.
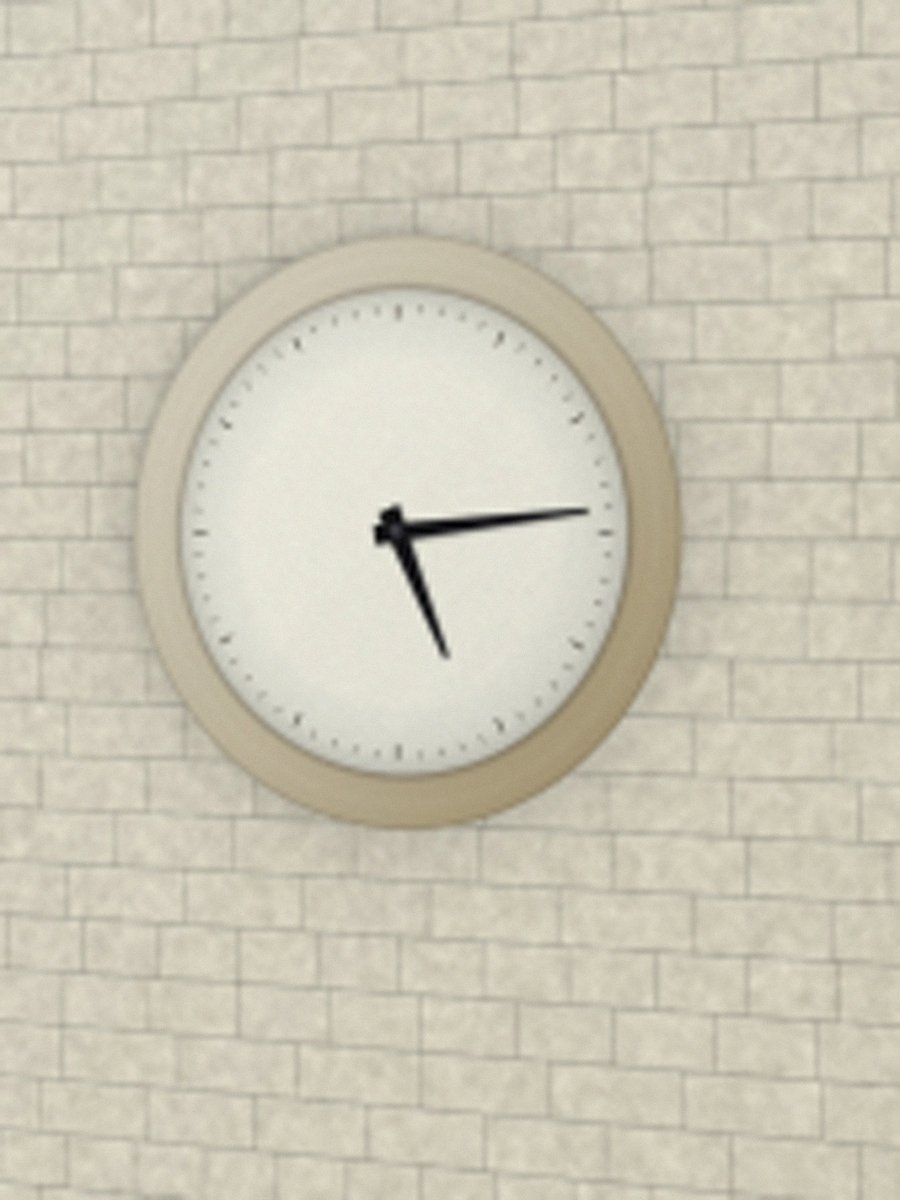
5:14
